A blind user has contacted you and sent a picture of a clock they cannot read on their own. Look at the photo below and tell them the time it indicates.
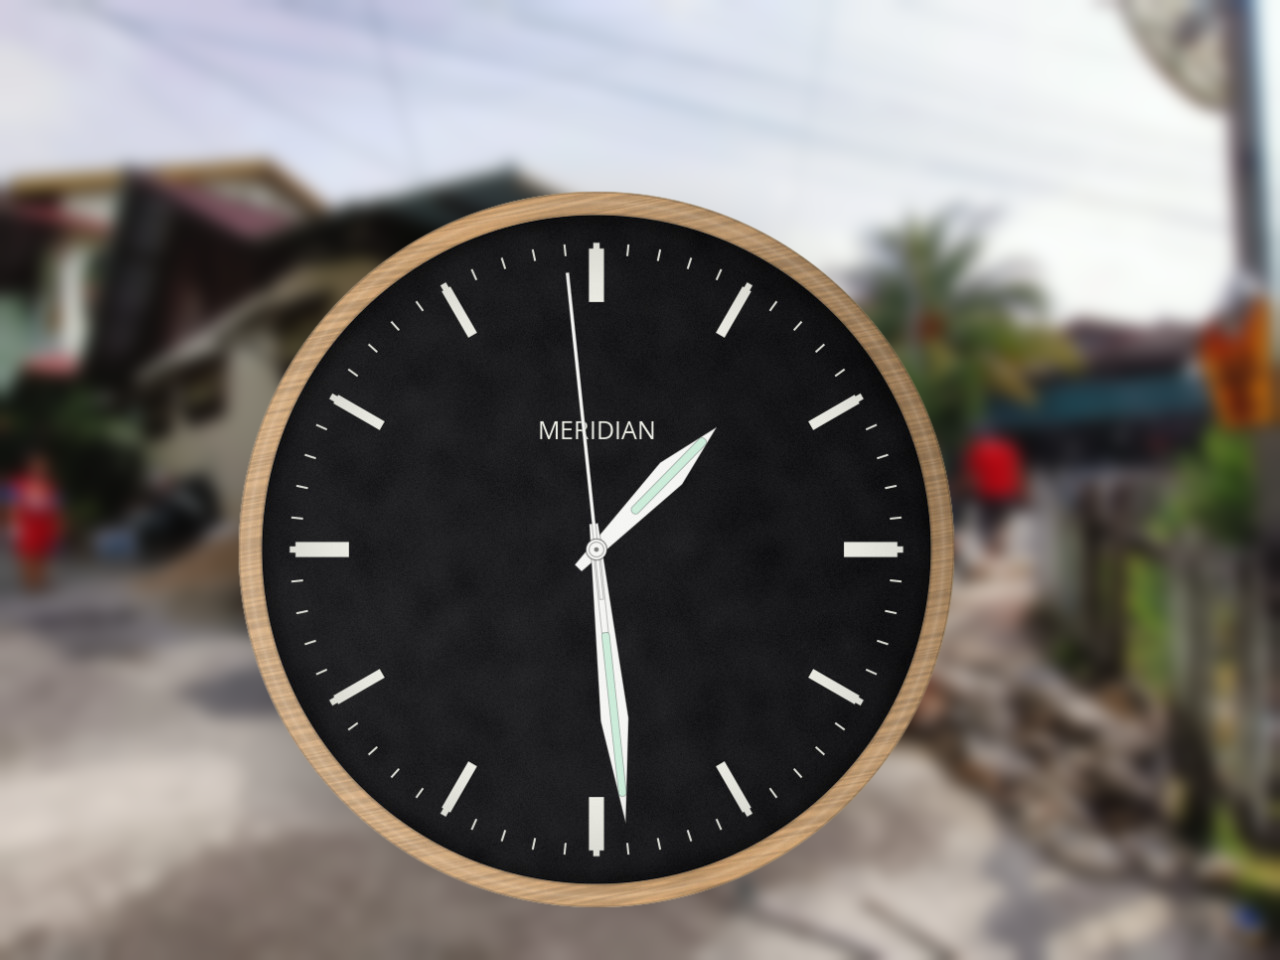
1:28:59
